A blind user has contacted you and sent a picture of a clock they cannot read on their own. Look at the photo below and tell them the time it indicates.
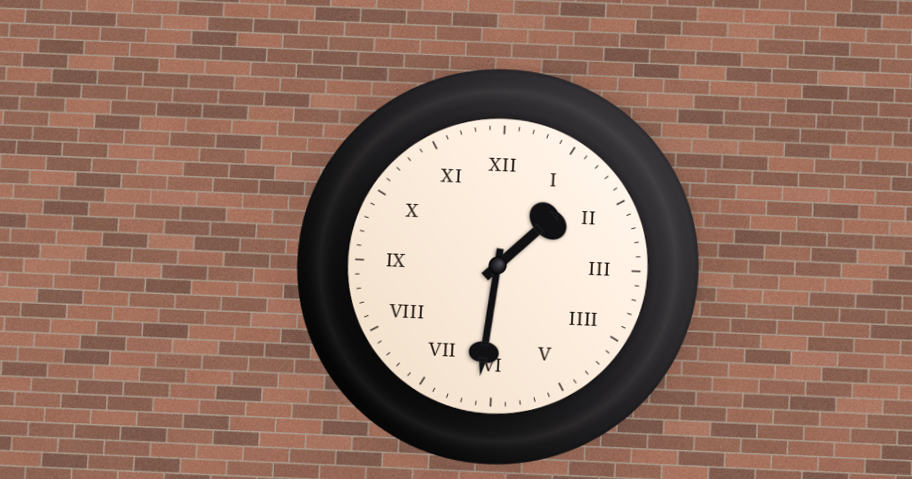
1:31
